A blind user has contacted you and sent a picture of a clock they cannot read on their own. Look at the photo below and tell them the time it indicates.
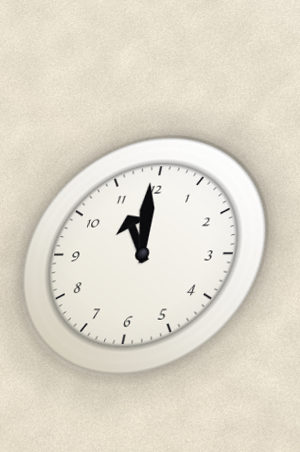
10:59
